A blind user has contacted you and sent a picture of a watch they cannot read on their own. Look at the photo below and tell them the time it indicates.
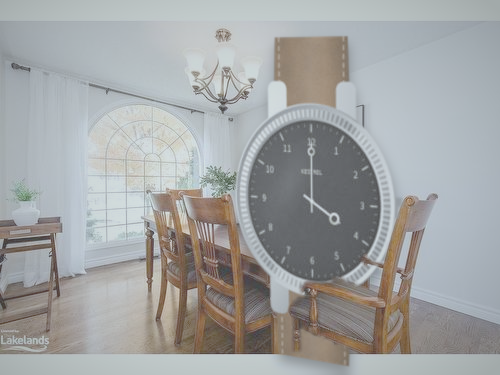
4:00
